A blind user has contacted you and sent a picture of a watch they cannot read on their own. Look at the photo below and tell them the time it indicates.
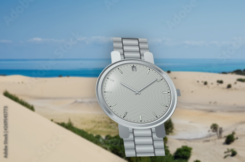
10:09
